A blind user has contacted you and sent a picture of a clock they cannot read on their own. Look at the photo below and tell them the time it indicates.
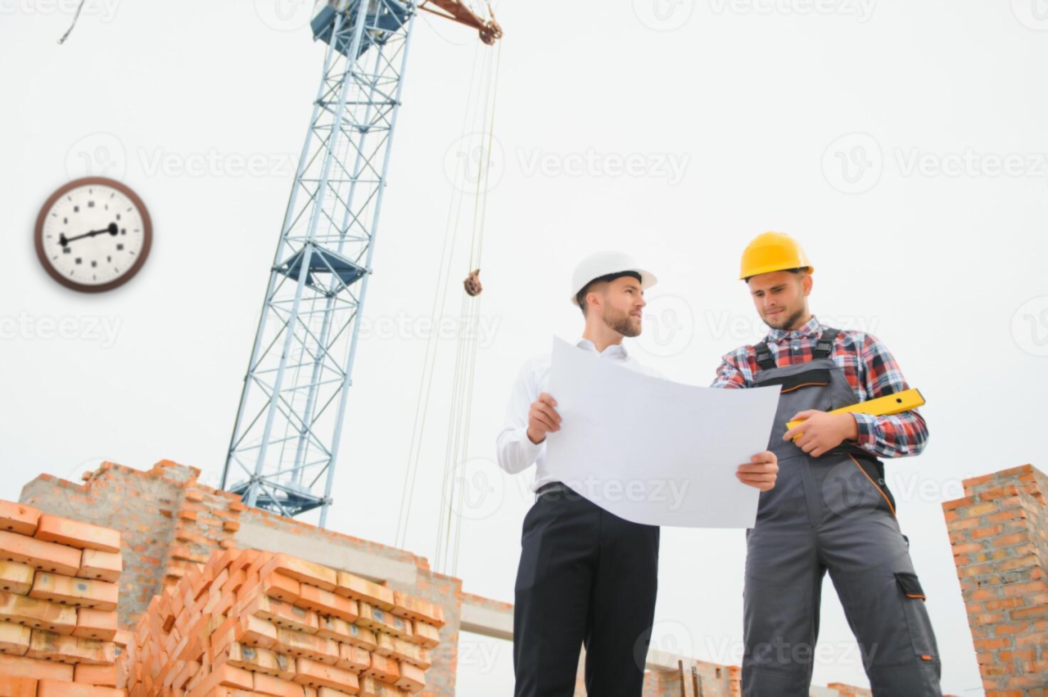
2:43
